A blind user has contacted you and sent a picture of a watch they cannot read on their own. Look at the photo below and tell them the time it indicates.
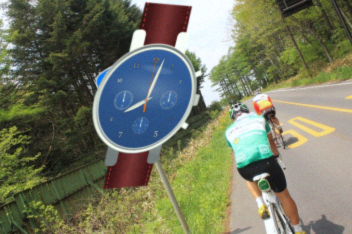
8:02
